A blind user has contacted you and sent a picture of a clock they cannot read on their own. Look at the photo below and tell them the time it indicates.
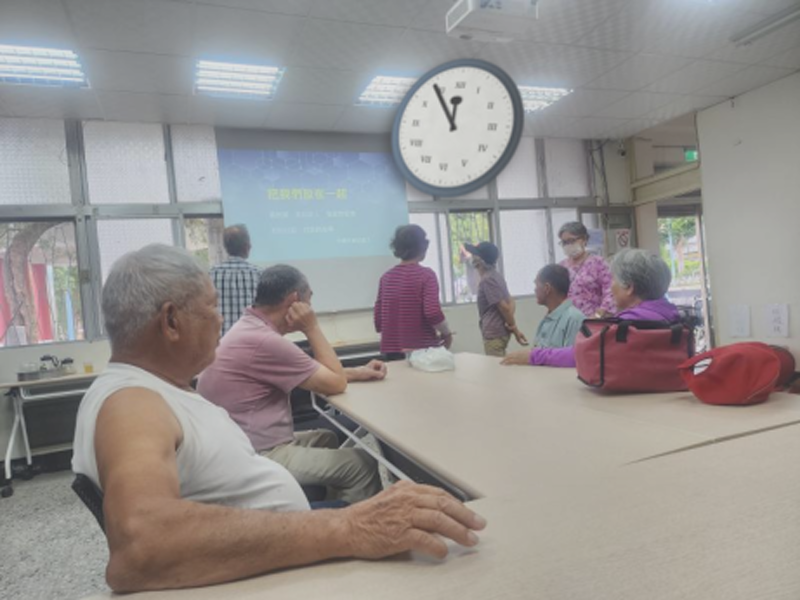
11:54
